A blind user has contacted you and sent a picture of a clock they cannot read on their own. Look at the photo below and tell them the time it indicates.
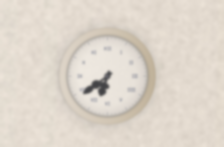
6:39
